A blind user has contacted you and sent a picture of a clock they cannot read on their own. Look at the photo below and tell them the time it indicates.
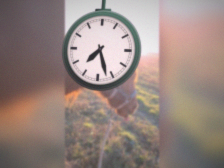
7:27
